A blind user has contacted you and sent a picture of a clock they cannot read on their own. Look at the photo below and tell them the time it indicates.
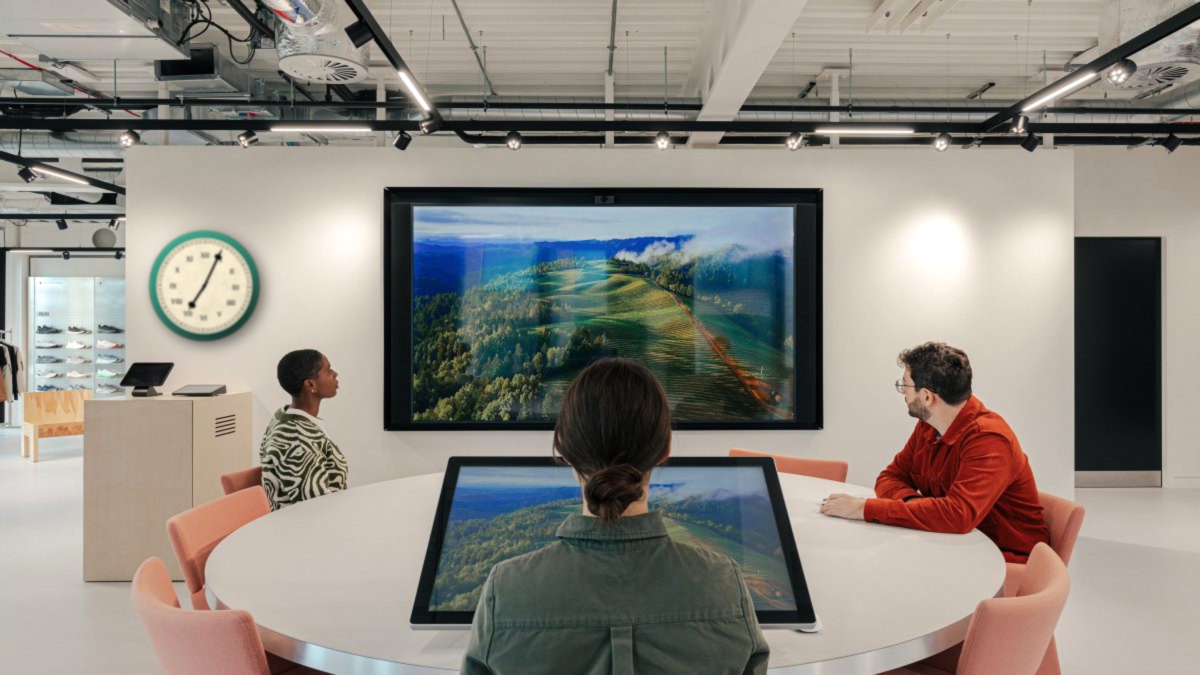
7:04
